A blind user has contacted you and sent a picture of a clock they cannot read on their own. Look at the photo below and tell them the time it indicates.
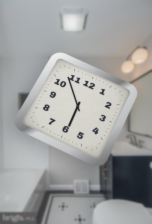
5:53
